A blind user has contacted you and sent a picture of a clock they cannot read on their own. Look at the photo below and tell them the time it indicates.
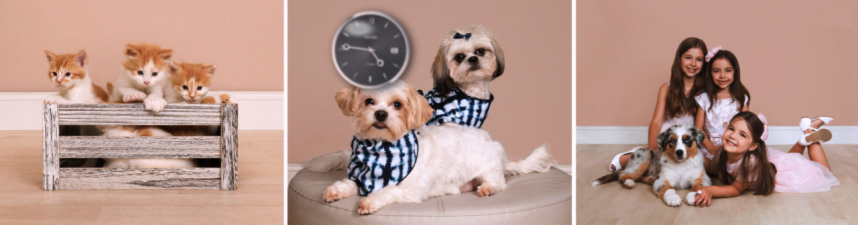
4:46
